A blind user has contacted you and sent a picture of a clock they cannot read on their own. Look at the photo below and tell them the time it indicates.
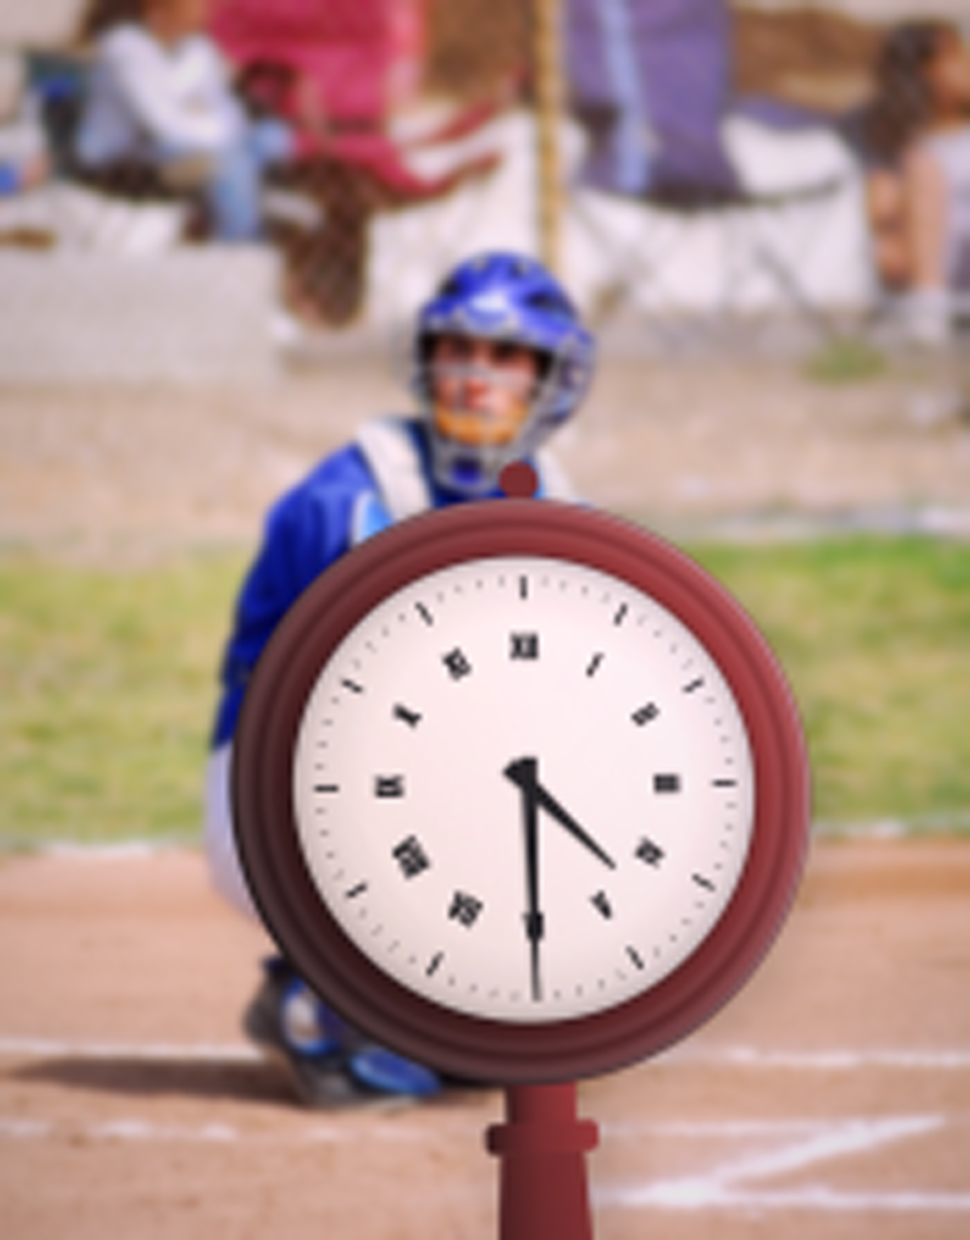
4:30
